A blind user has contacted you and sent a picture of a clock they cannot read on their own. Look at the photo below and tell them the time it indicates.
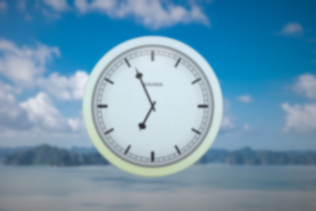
6:56
